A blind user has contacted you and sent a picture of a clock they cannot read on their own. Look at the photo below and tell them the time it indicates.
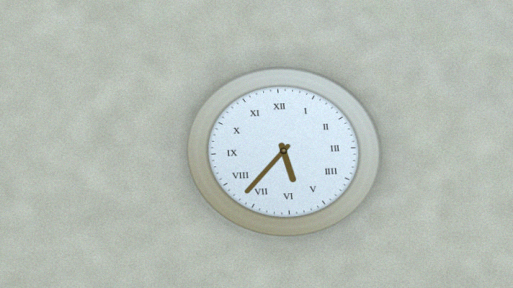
5:37
